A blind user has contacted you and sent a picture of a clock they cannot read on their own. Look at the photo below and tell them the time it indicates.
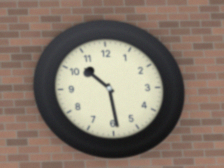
10:29
